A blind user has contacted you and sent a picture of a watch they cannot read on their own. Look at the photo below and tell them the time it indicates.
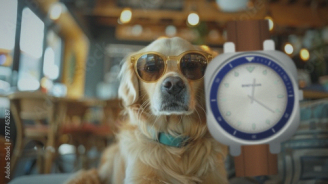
12:21
